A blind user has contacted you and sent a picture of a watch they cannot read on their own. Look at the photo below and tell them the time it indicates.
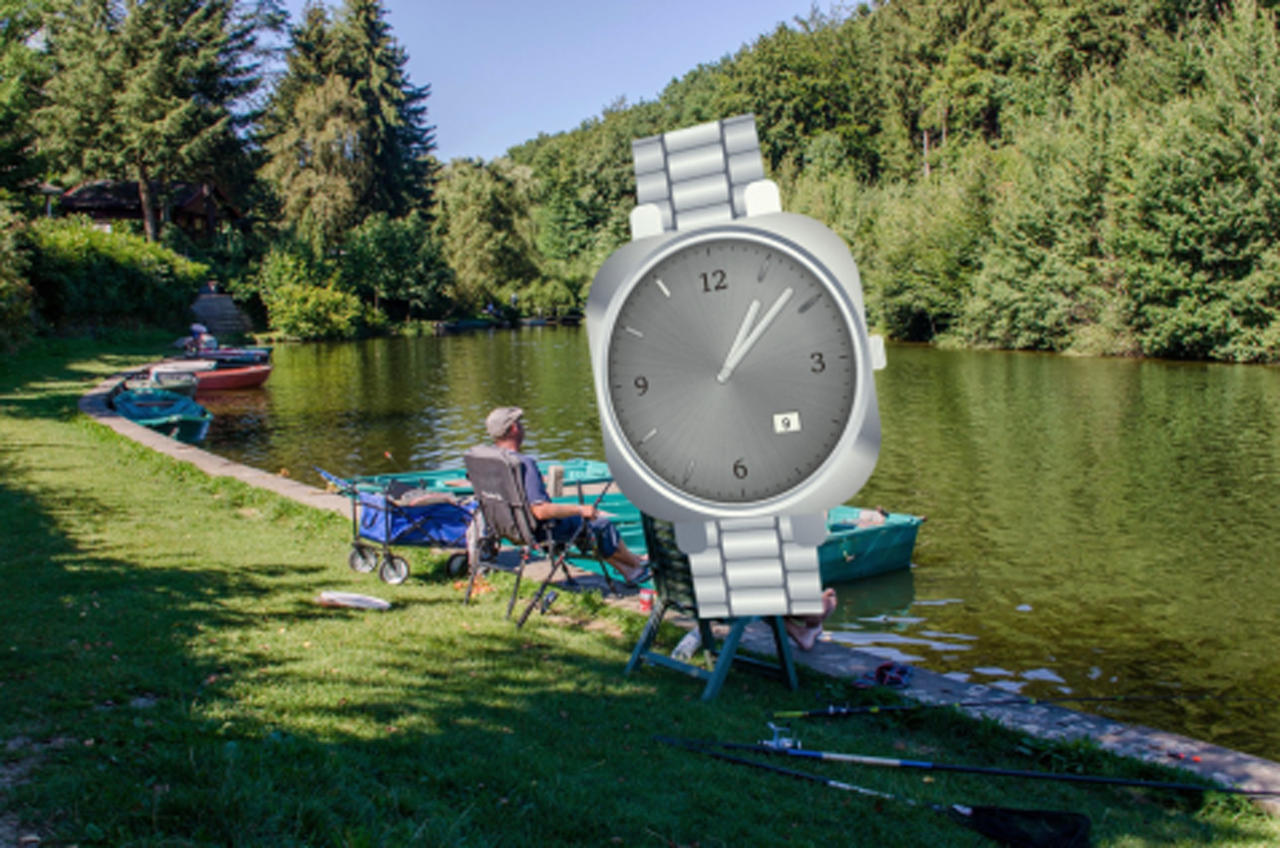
1:08
